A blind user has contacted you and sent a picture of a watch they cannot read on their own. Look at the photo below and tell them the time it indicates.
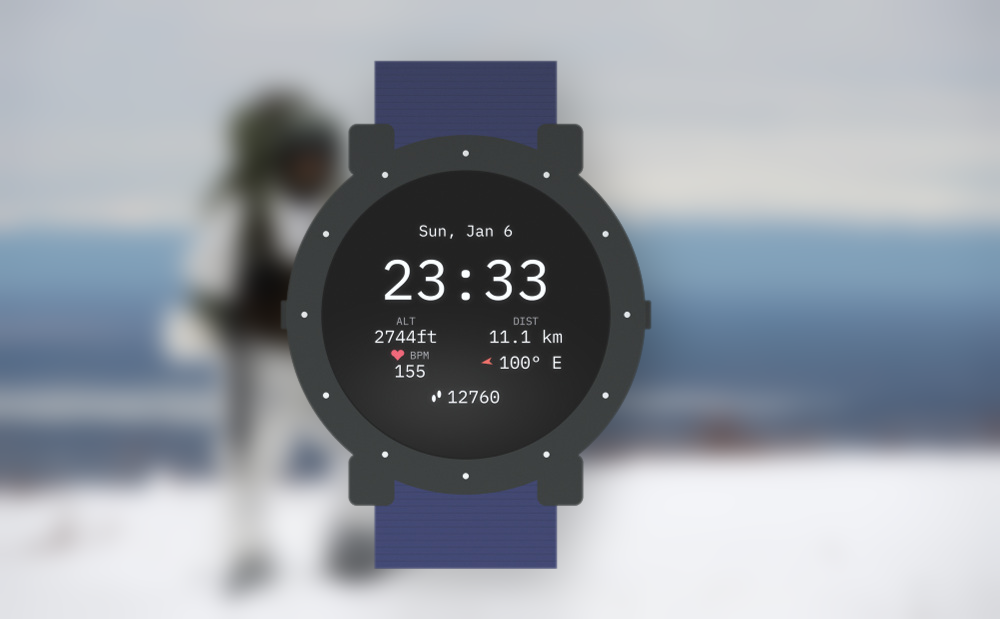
23:33
